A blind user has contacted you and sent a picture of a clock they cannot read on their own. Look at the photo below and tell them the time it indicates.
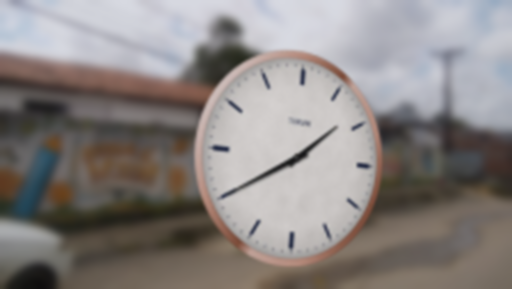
1:40
